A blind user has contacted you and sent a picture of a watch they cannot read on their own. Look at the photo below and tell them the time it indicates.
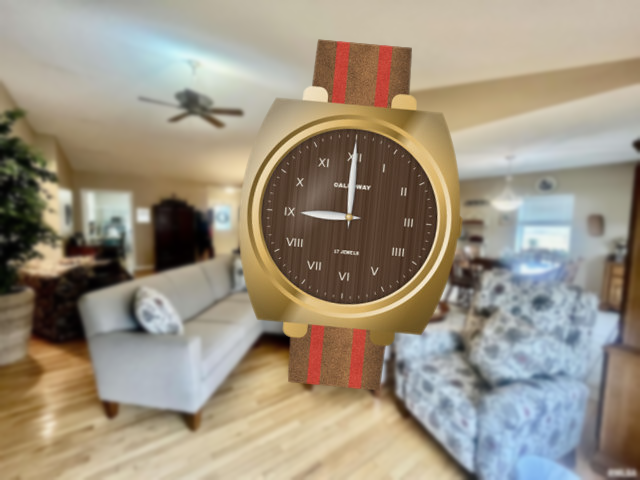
9:00
